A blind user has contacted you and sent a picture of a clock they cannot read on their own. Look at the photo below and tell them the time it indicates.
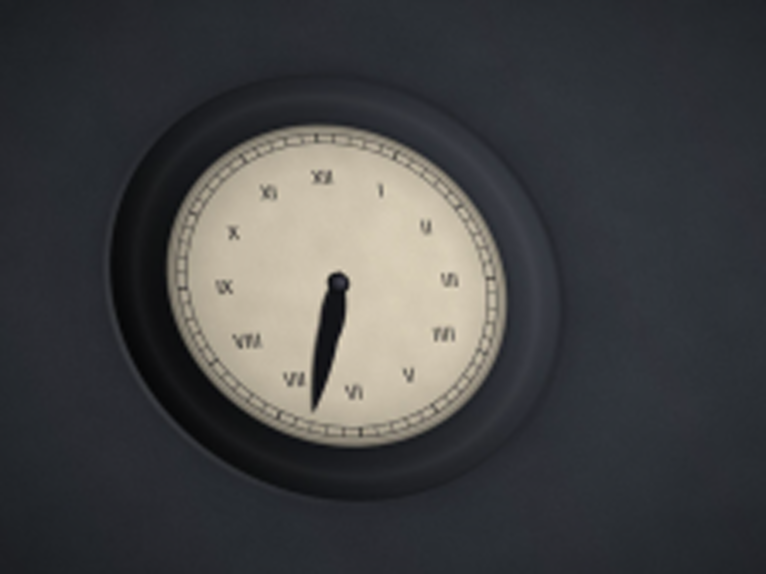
6:33
